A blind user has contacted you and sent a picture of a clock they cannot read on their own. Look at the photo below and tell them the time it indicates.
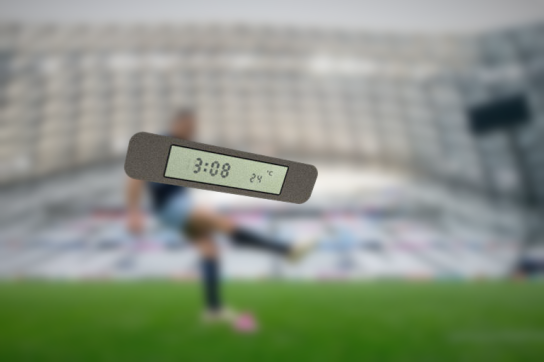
3:08
